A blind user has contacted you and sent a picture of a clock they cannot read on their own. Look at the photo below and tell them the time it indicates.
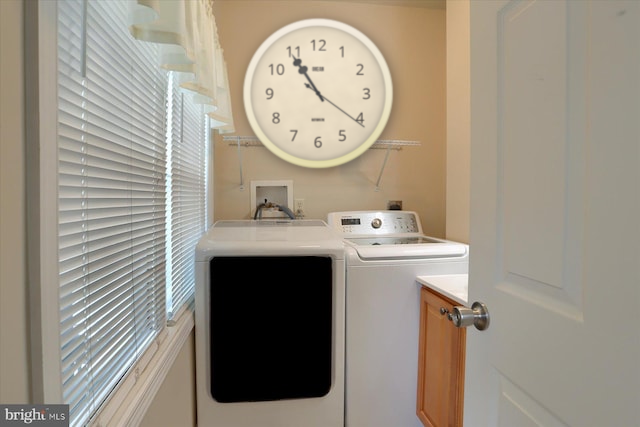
10:54:21
